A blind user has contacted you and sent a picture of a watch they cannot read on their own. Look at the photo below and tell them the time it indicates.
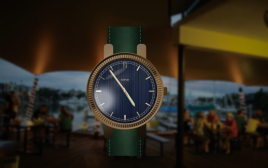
4:54
